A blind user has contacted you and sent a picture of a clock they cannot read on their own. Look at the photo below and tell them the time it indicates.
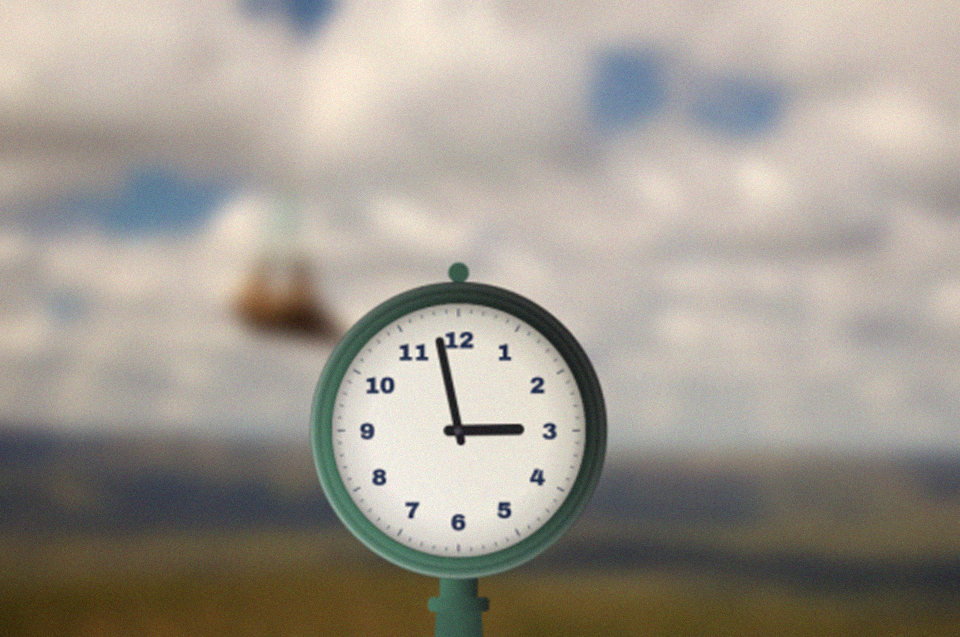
2:58
